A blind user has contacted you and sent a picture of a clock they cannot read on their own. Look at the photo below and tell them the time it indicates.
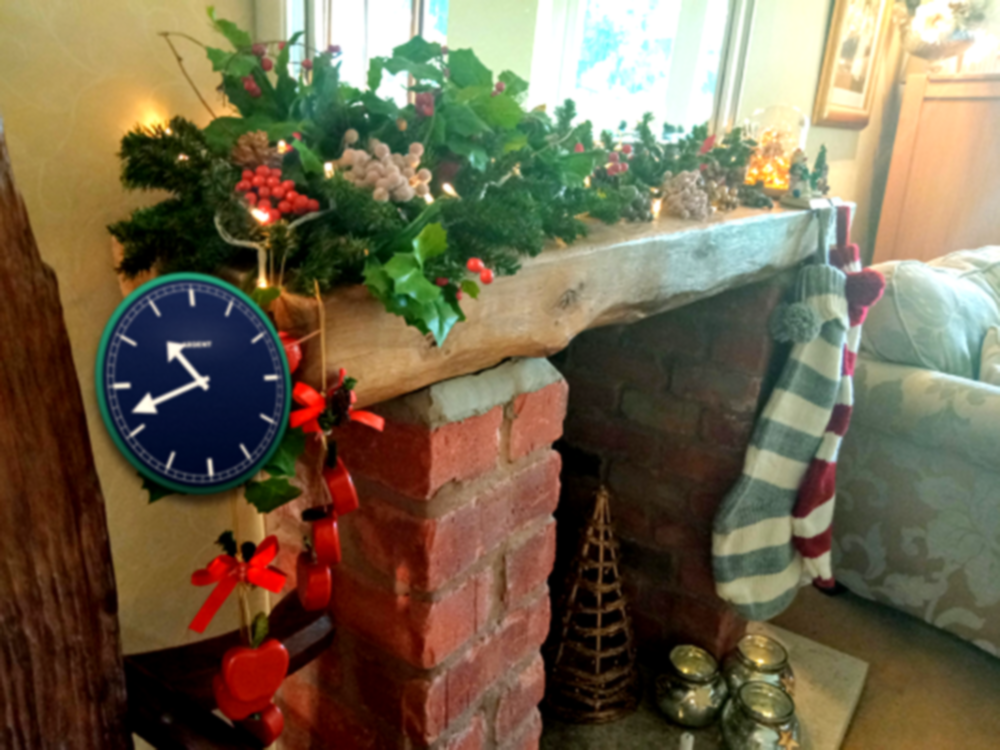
10:42
